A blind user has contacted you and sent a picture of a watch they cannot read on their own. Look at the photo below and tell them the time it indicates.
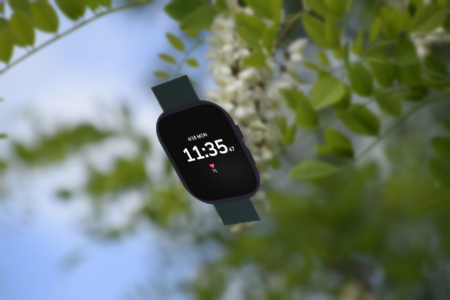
11:35
